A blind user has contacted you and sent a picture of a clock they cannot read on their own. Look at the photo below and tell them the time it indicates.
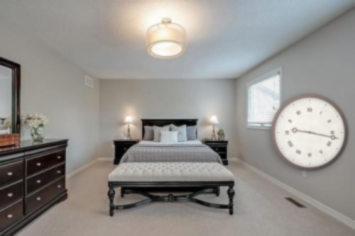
9:17
